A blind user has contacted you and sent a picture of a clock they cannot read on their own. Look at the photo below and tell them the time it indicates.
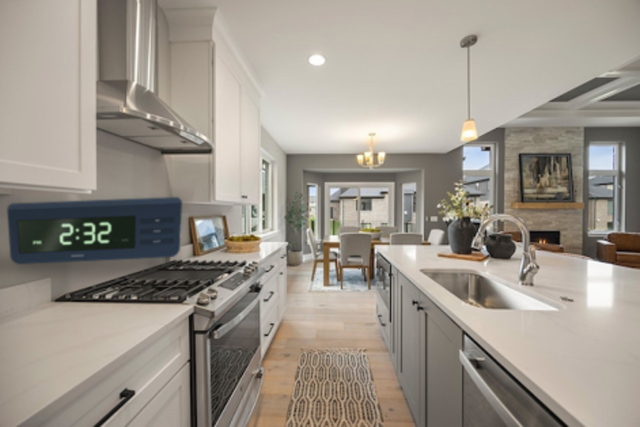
2:32
